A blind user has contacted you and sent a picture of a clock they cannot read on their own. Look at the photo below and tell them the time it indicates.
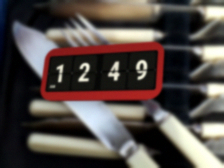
12:49
